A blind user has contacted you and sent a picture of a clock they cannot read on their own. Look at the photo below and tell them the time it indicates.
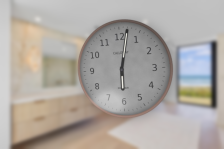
6:02
